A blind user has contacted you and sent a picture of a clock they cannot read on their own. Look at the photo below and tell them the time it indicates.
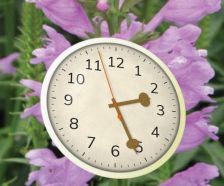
2:25:57
